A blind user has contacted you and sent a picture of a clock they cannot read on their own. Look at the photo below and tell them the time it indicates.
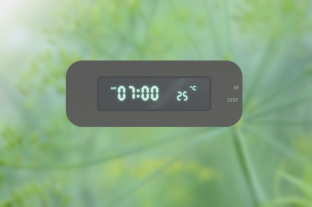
7:00
